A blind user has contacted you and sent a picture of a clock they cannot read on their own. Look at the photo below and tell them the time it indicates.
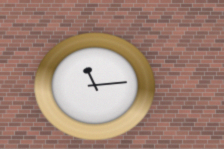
11:14
